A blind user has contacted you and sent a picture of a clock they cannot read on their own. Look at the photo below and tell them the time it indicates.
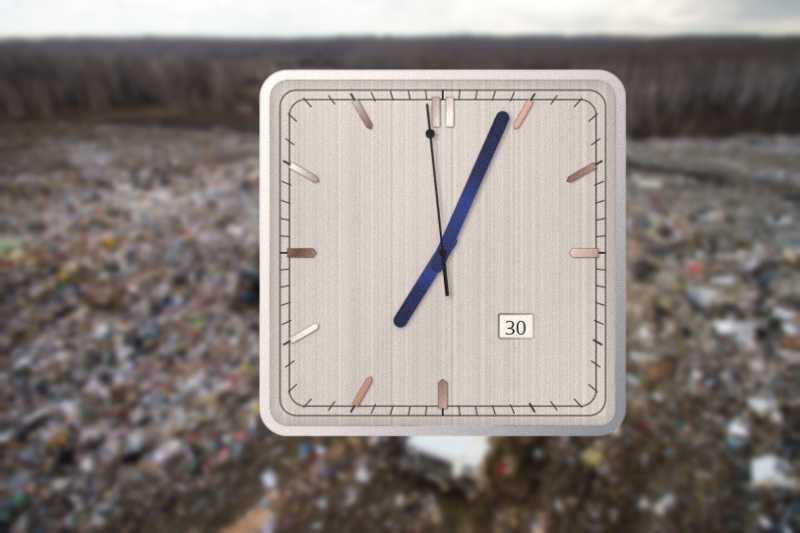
7:03:59
